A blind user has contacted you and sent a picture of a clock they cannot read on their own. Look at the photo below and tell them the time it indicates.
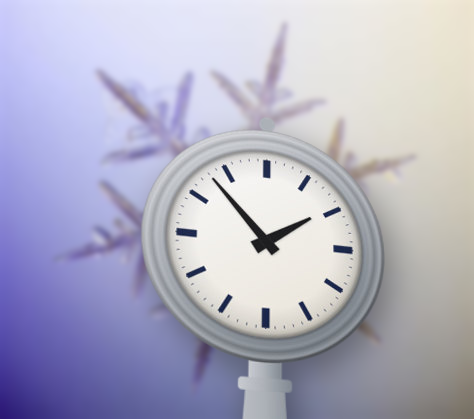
1:53
